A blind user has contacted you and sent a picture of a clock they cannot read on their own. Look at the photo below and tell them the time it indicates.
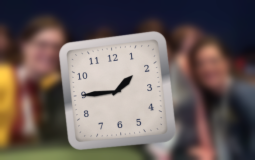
1:45
